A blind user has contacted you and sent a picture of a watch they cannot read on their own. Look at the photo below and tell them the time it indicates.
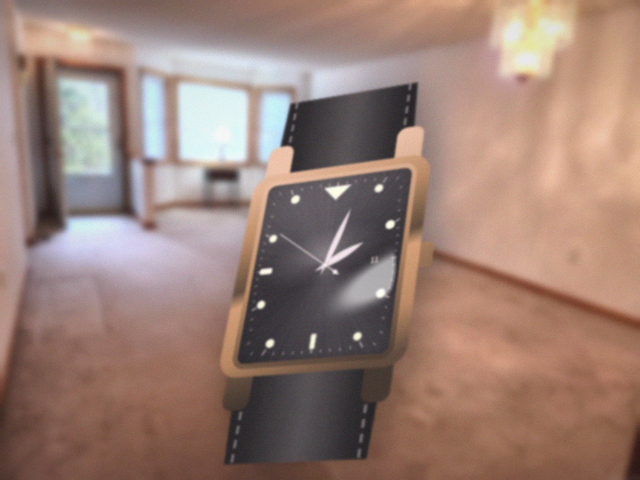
2:02:51
